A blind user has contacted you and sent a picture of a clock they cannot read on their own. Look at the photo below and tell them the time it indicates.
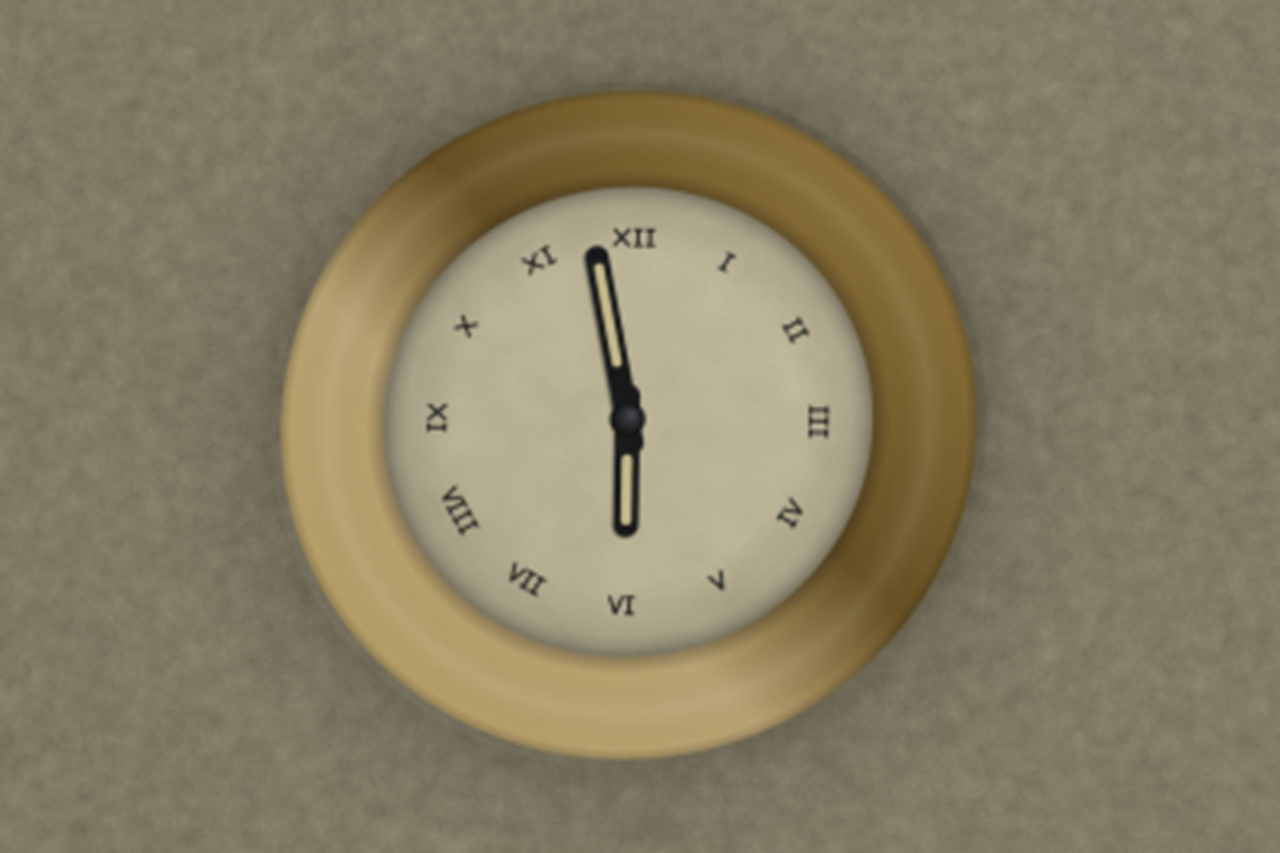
5:58
